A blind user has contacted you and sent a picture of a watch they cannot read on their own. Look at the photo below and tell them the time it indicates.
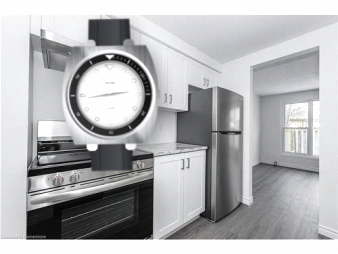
2:44
